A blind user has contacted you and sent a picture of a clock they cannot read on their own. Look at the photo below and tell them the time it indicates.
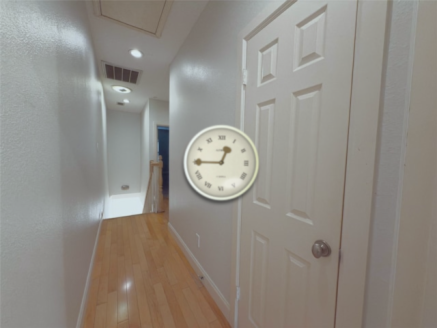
12:45
